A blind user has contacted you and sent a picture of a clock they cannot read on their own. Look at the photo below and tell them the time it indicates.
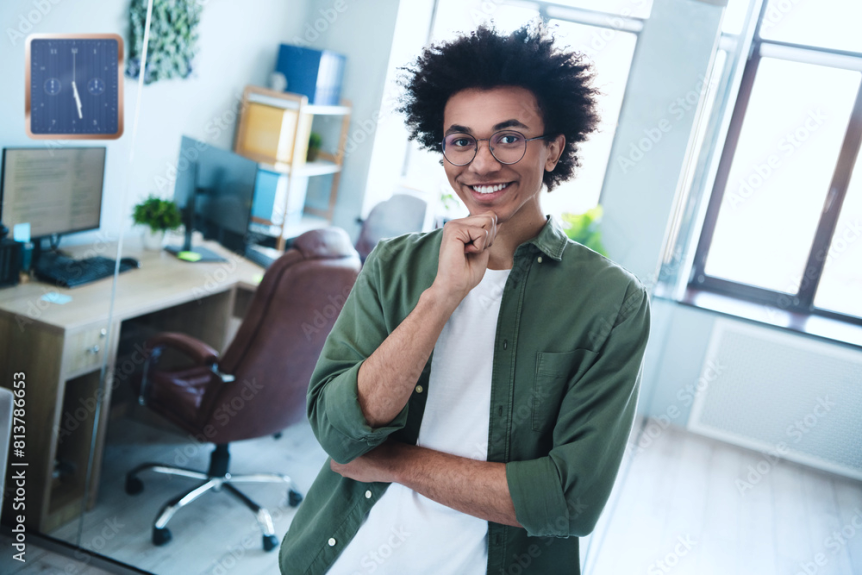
5:28
